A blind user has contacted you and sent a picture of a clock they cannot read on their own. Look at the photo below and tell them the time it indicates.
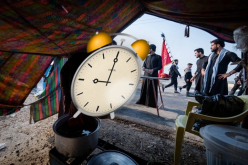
9:00
